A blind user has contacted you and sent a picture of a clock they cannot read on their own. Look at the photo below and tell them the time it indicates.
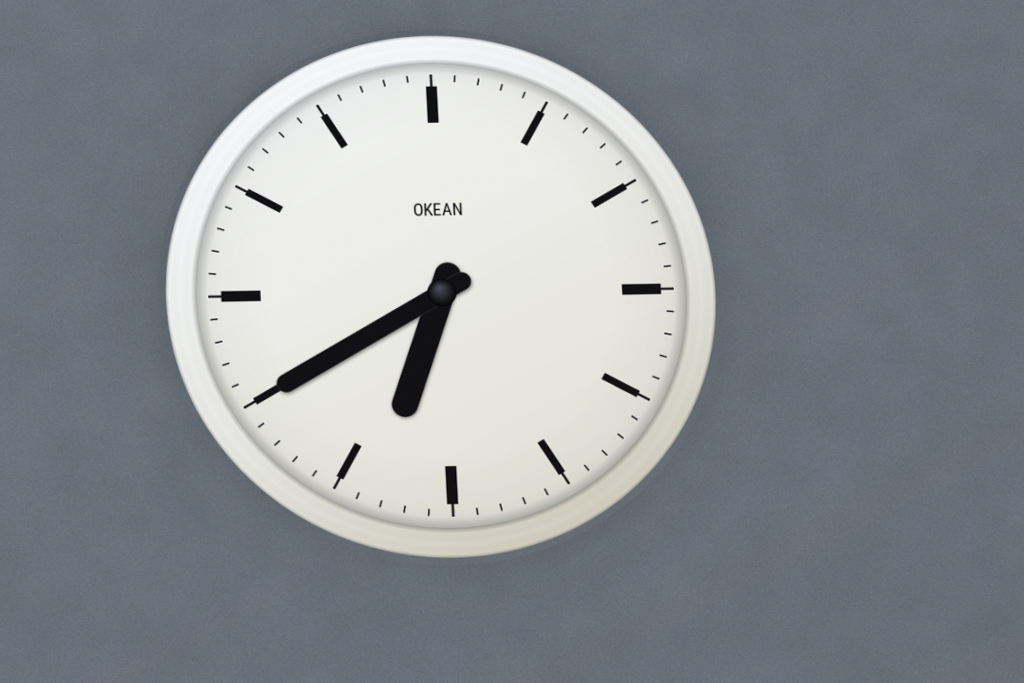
6:40
